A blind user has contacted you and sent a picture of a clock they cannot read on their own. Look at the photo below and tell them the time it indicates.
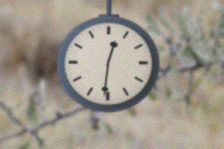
12:31
